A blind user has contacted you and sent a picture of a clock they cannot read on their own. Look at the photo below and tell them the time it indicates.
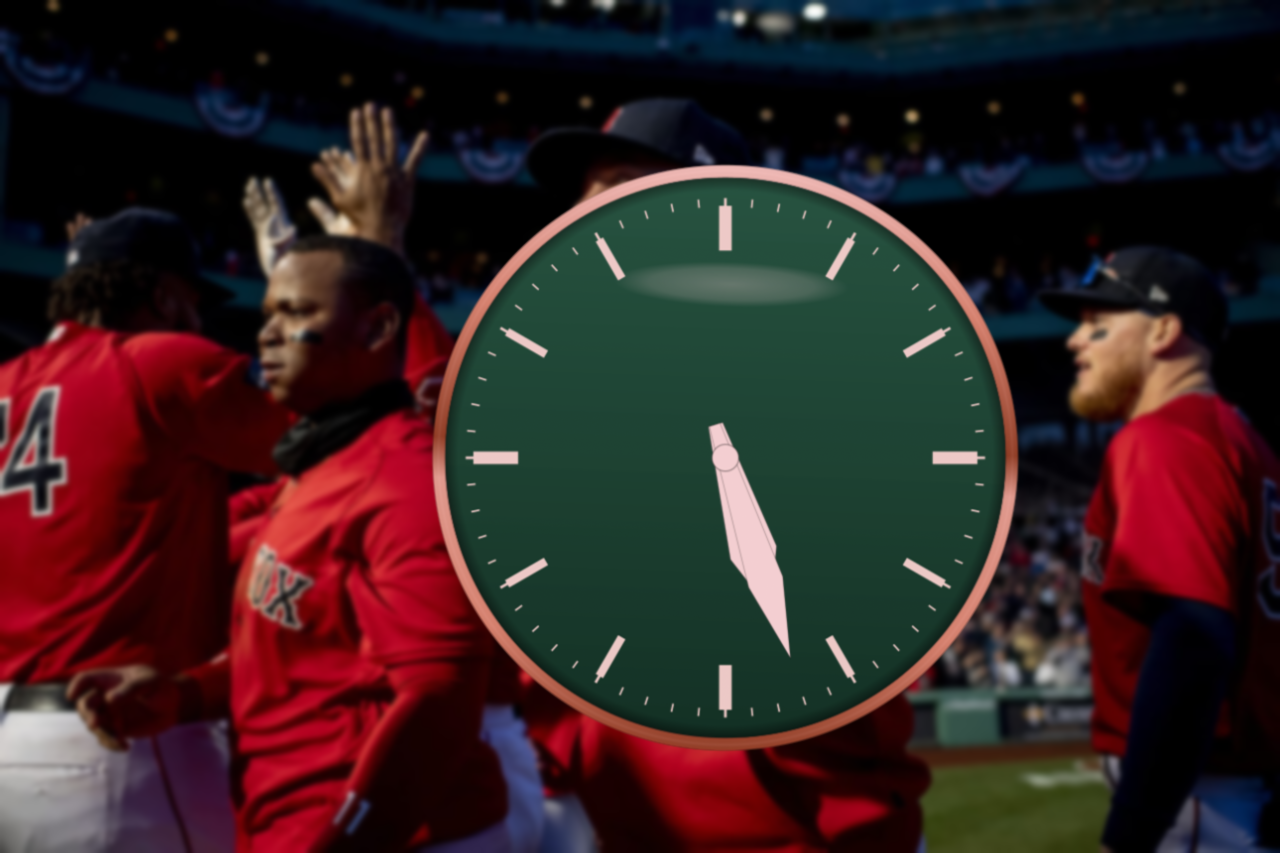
5:27
